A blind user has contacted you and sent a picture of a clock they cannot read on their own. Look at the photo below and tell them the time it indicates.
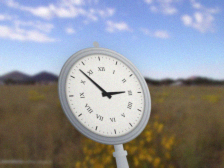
2:53
